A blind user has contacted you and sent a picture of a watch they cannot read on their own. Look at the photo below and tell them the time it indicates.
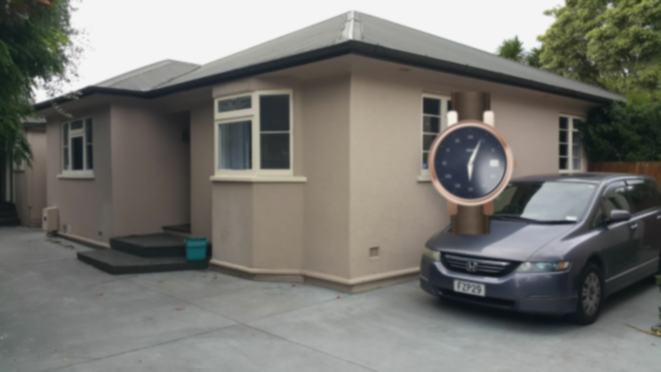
6:04
